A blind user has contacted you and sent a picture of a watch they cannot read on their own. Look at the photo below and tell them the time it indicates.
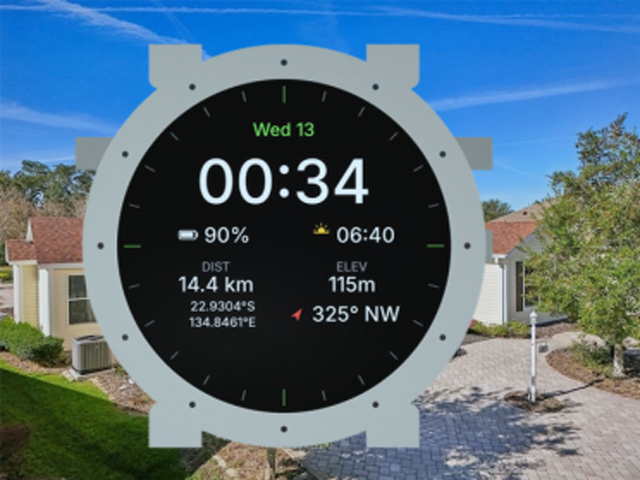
0:34
